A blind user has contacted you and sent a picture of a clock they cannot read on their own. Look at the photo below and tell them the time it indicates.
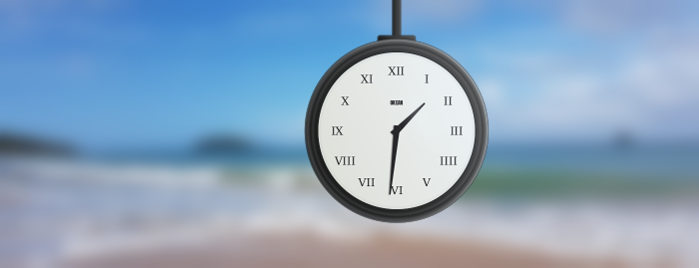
1:31
